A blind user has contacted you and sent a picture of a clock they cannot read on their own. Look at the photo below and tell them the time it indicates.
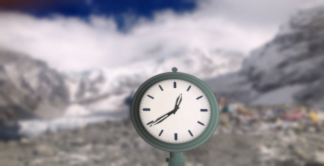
12:39
